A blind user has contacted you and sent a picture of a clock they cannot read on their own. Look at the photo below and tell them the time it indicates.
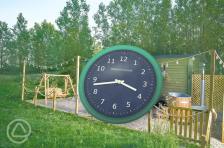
3:43
